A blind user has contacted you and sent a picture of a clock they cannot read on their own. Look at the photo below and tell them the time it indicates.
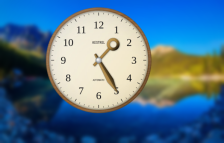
1:25
